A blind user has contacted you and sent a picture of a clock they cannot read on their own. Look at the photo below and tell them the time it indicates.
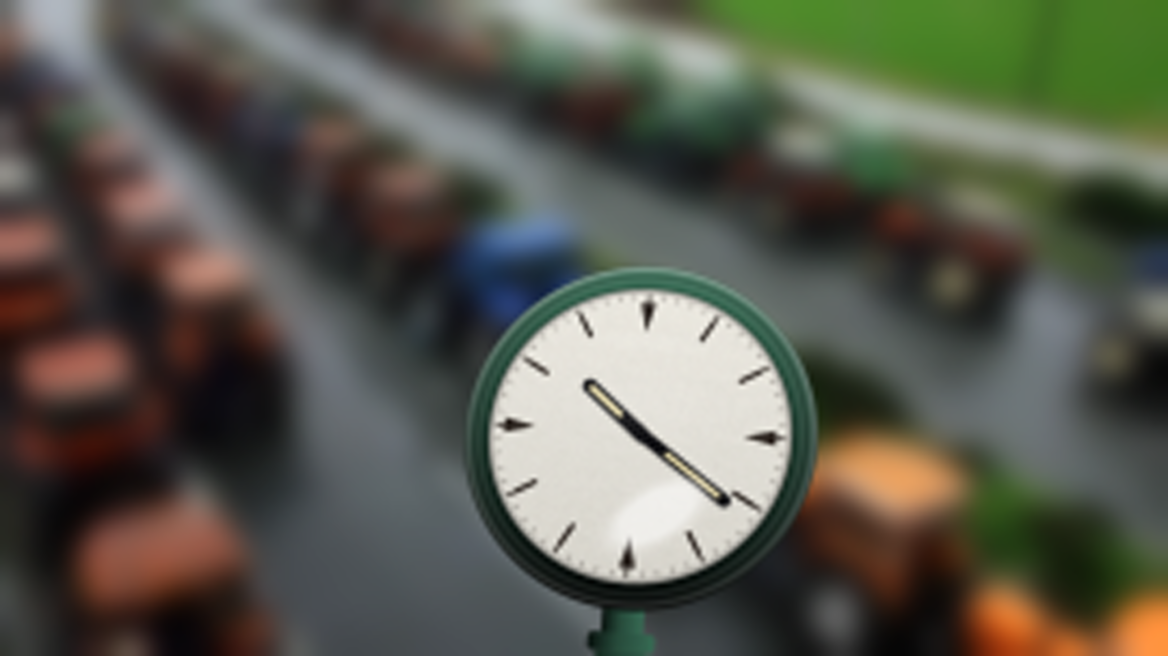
10:21
